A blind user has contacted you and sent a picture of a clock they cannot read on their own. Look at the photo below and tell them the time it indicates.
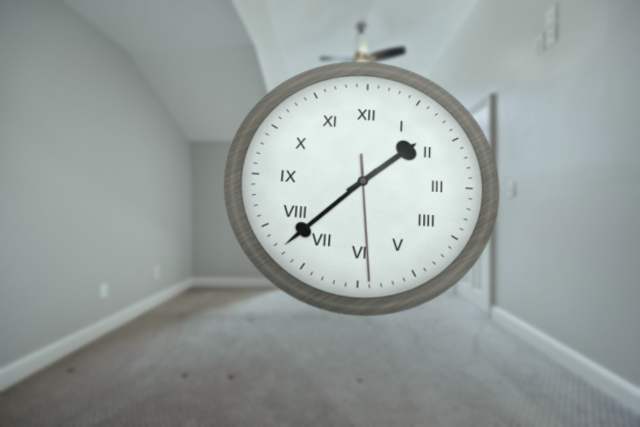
1:37:29
